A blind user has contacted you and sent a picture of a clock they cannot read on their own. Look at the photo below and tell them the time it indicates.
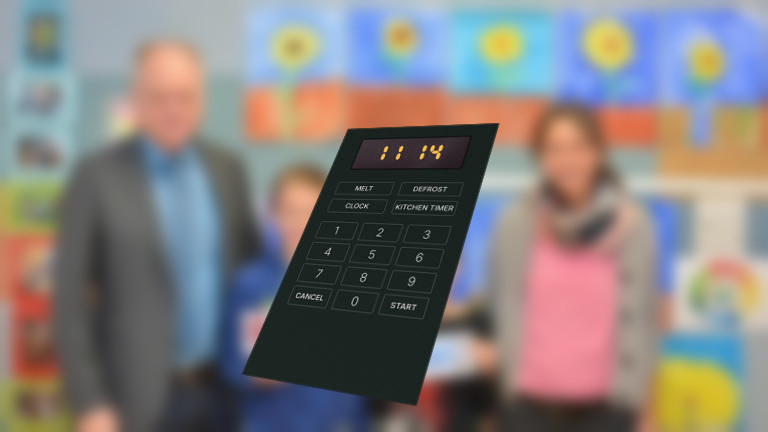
11:14
